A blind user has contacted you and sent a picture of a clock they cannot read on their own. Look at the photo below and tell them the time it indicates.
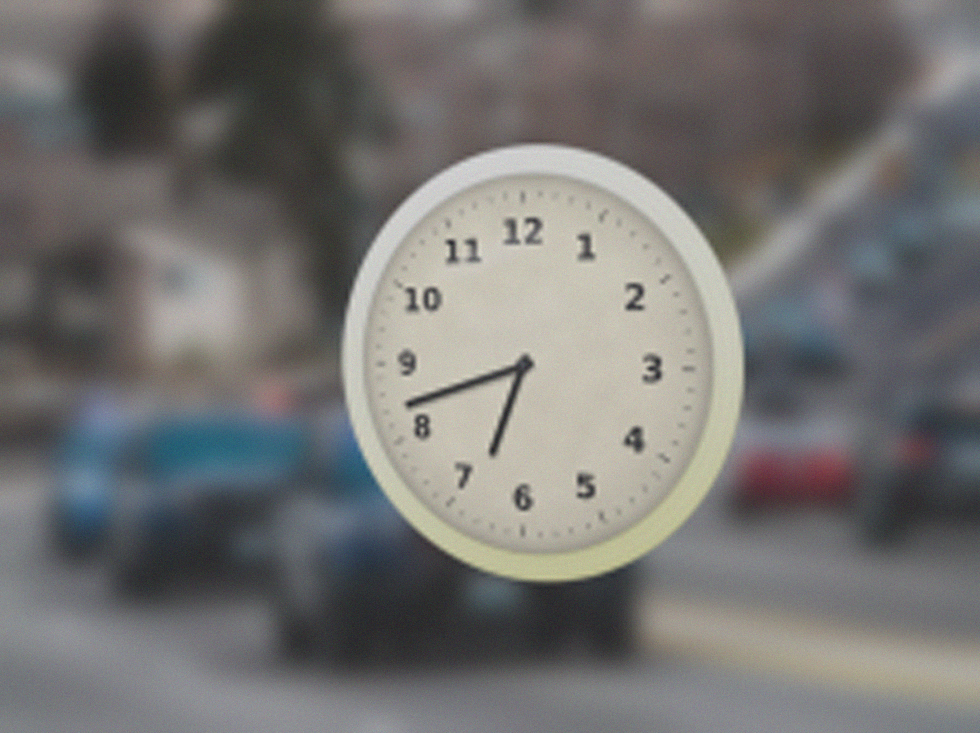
6:42
